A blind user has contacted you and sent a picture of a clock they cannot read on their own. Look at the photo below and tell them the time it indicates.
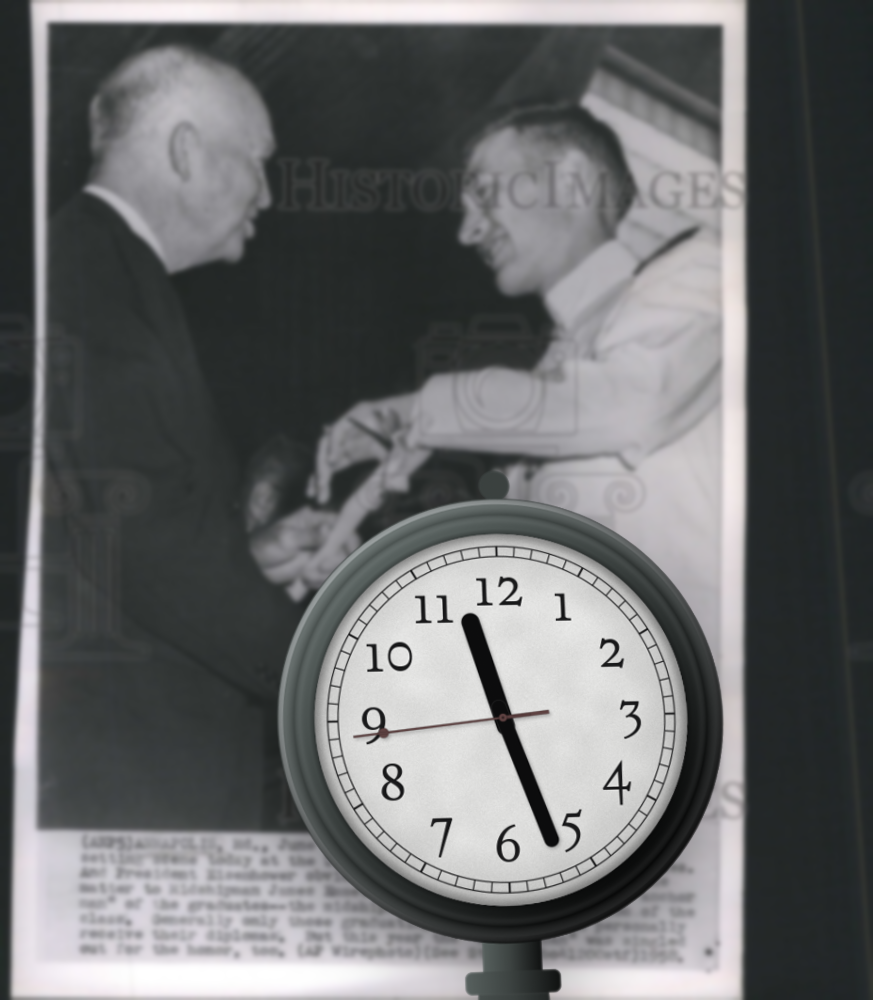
11:26:44
